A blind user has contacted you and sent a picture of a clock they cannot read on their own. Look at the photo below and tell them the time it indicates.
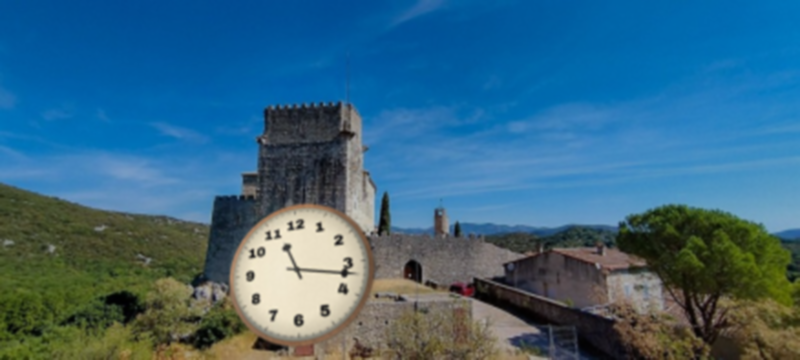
11:17
